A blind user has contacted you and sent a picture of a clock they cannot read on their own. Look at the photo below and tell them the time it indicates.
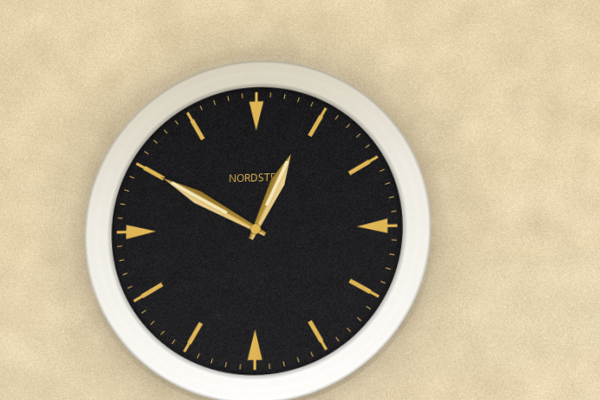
12:50
